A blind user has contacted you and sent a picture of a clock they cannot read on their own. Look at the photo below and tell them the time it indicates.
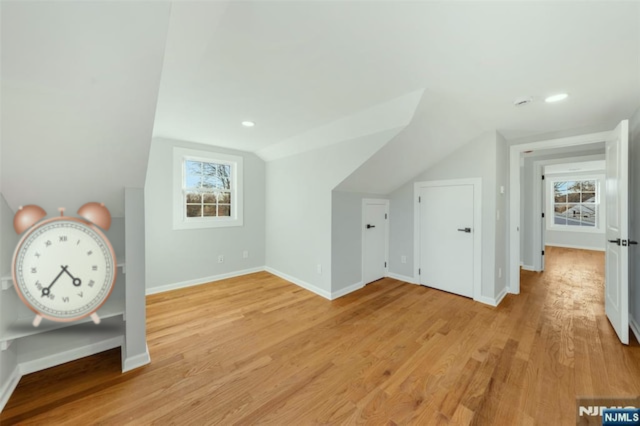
4:37
